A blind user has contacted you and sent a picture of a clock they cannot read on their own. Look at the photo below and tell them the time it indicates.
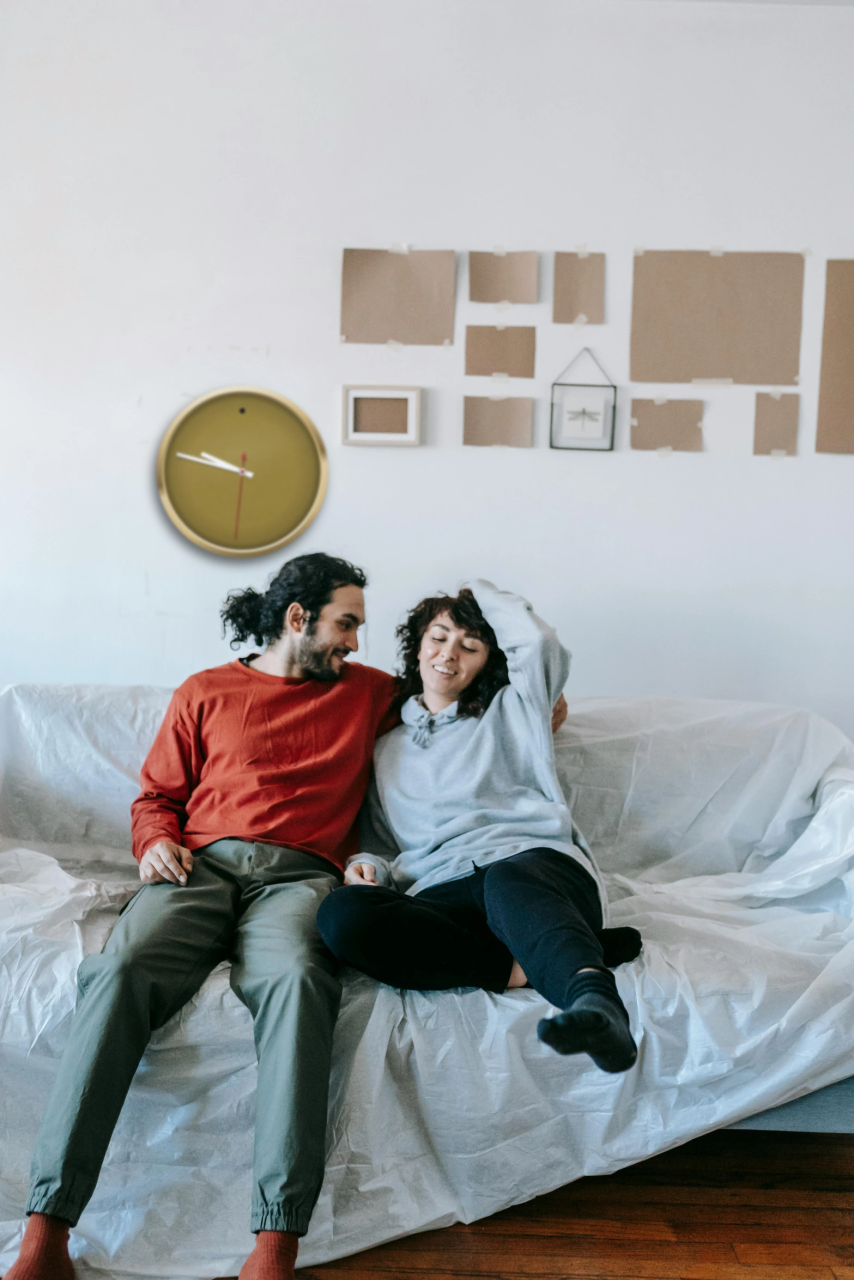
9:47:31
